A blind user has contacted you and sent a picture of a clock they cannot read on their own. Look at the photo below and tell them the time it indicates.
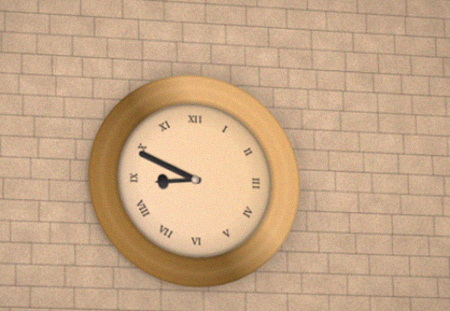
8:49
